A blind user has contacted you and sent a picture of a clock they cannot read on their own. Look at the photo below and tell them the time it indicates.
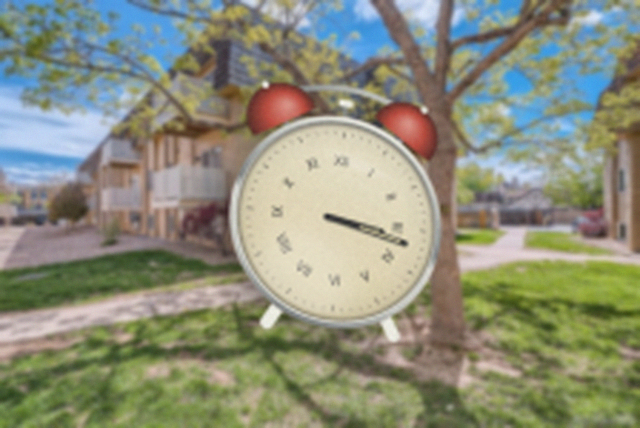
3:17
